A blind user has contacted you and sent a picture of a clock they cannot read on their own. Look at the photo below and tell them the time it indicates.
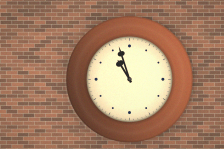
10:57
